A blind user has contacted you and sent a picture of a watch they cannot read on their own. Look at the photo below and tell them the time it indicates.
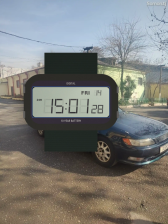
15:01:28
